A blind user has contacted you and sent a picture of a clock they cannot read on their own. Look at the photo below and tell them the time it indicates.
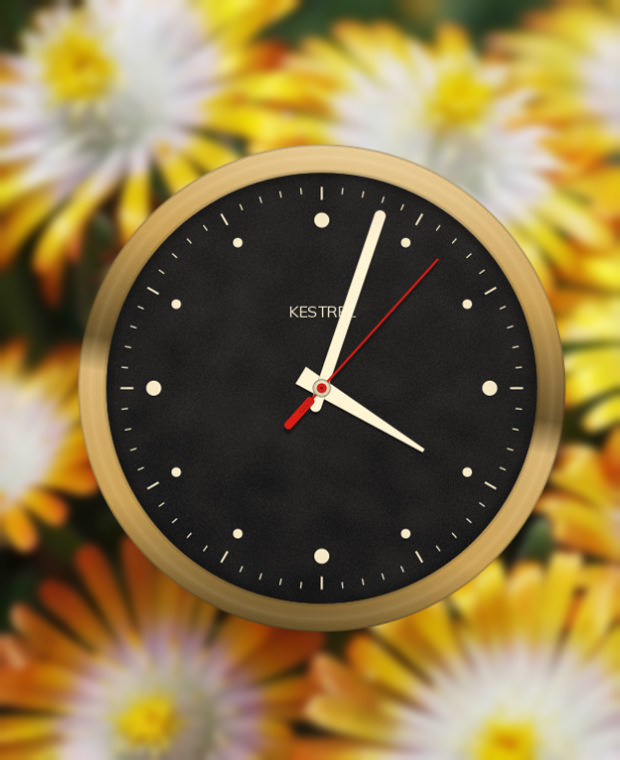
4:03:07
